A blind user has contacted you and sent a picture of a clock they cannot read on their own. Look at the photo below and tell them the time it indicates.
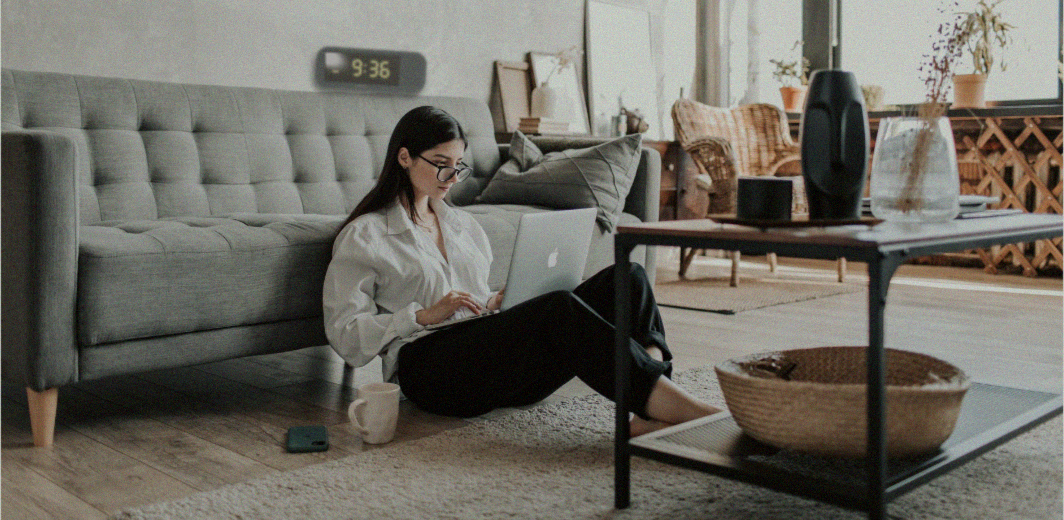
9:36
